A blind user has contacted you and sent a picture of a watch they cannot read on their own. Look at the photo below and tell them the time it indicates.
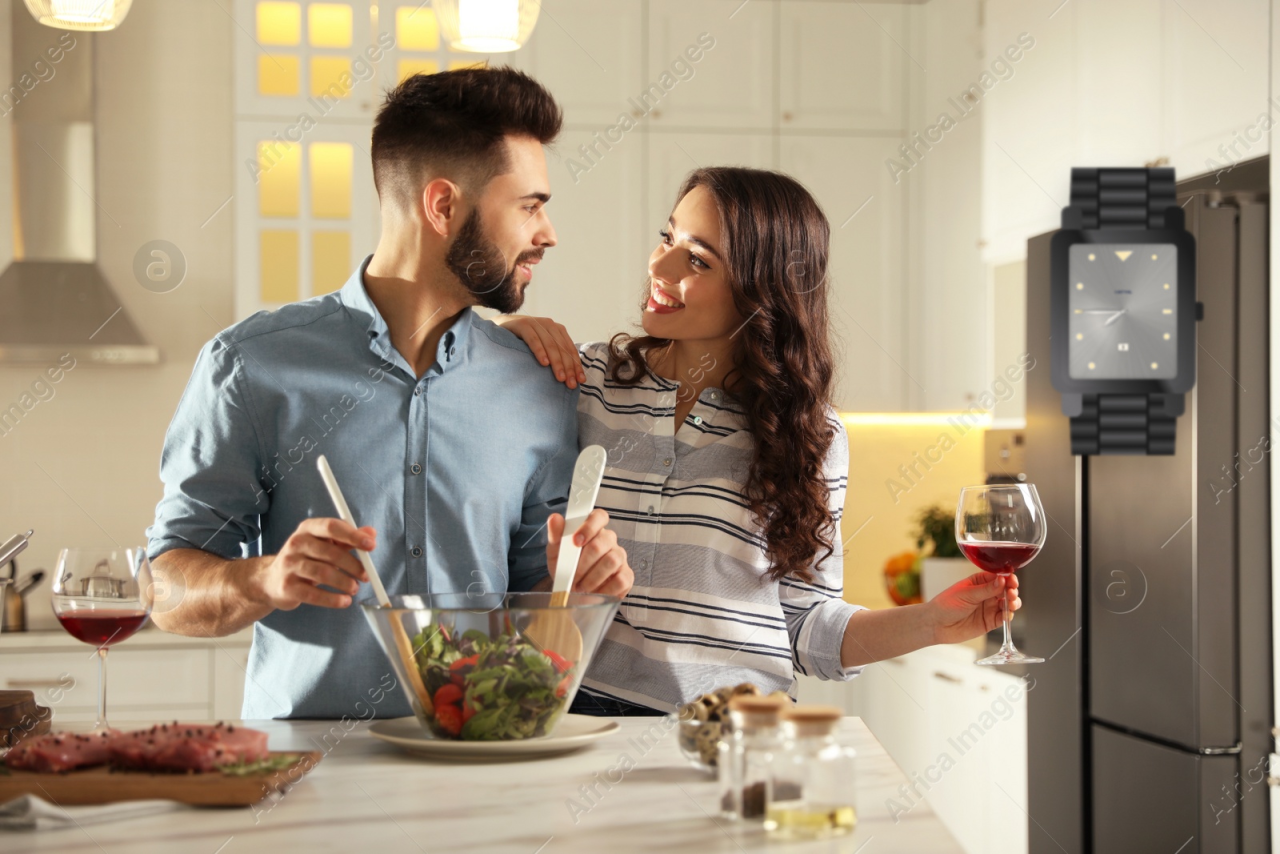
7:45
